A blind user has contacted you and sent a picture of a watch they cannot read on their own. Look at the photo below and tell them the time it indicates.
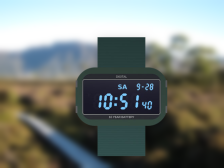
10:51:40
